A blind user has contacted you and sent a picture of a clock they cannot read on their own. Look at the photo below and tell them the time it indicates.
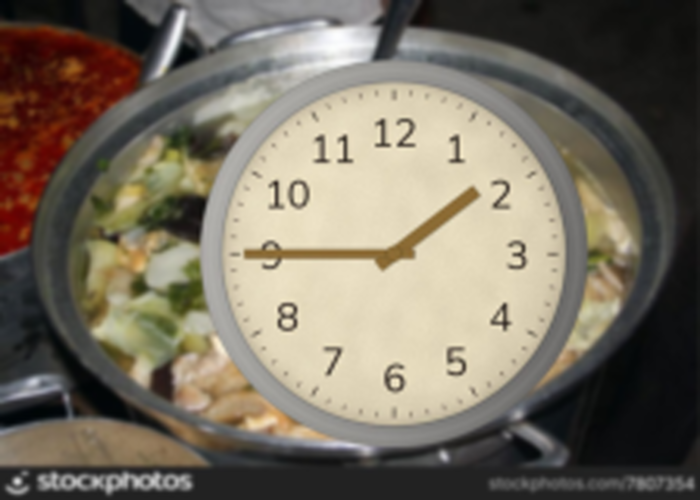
1:45
